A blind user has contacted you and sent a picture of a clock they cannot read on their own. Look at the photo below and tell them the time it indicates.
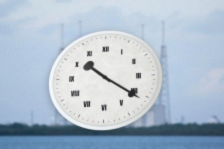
10:21
